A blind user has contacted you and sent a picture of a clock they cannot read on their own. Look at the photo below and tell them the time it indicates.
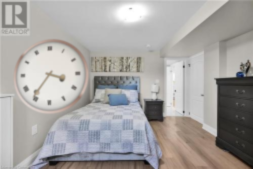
3:36
